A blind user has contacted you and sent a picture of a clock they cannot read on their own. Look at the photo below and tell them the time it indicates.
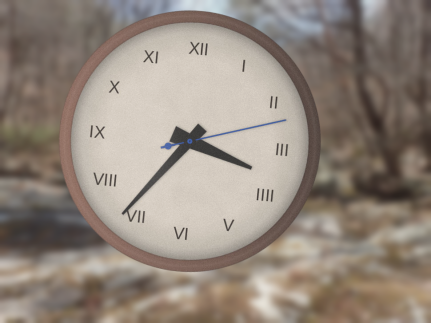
3:36:12
